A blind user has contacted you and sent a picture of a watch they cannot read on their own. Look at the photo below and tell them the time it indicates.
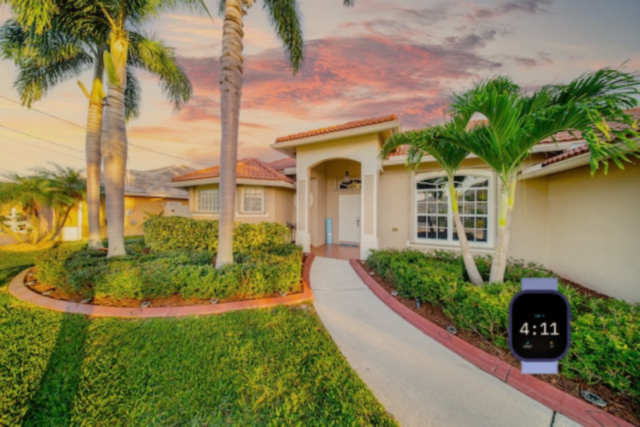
4:11
